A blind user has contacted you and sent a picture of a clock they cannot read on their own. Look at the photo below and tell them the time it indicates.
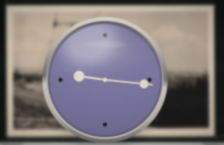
9:16
